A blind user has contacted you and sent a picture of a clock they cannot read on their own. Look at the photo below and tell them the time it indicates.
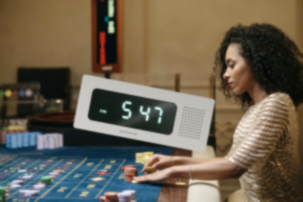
5:47
